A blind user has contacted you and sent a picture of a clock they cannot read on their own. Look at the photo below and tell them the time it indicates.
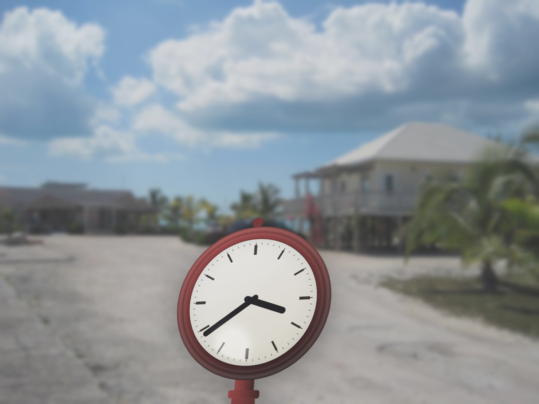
3:39
